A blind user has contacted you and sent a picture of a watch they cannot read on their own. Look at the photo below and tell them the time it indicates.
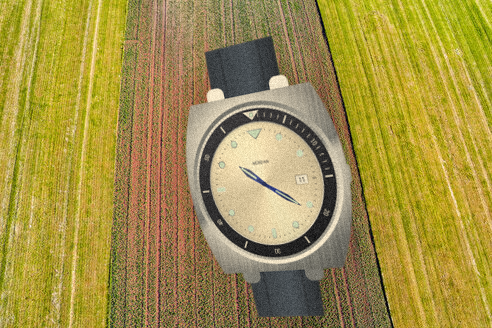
10:21
